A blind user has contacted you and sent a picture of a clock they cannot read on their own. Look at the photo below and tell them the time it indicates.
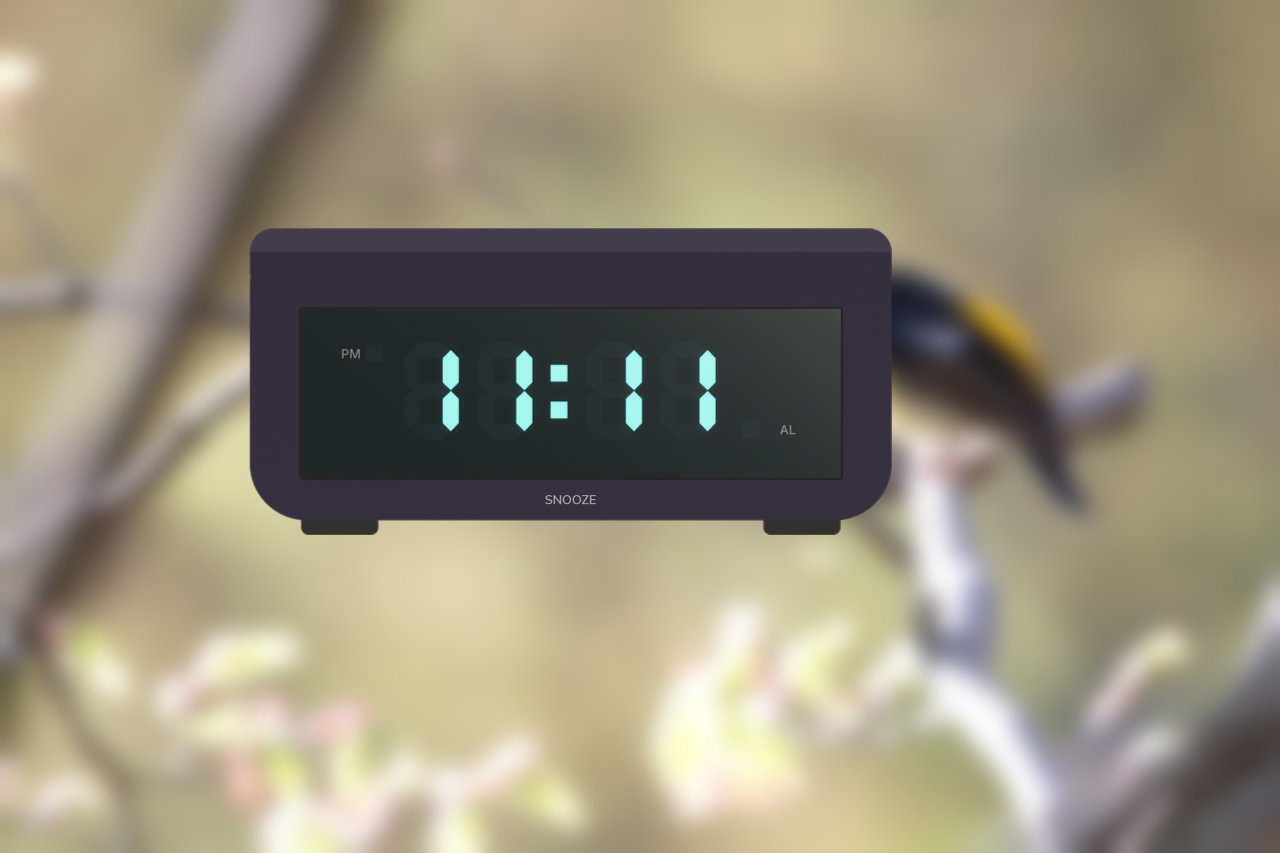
11:11
